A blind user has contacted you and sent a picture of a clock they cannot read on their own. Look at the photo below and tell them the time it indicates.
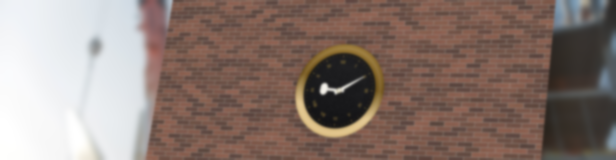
9:10
